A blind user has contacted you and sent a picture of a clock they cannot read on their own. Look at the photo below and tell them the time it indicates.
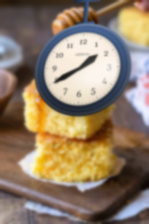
1:40
